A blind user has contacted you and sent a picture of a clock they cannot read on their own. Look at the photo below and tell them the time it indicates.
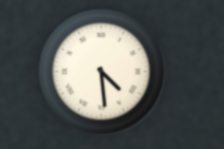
4:29
